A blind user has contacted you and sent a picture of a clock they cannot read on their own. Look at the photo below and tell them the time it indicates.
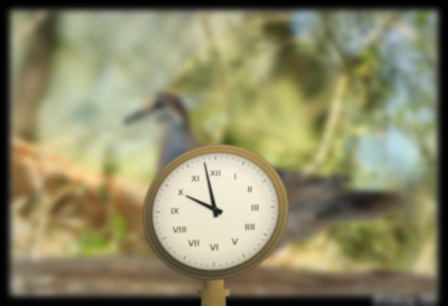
9:58
